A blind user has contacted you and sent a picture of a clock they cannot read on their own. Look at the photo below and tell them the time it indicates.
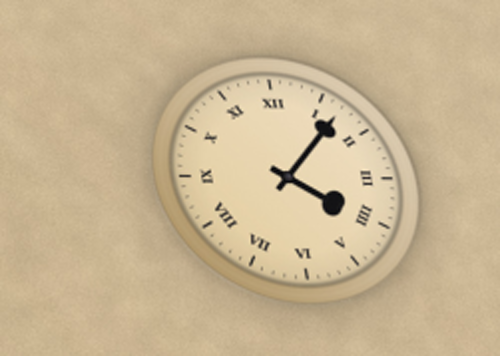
4:07
